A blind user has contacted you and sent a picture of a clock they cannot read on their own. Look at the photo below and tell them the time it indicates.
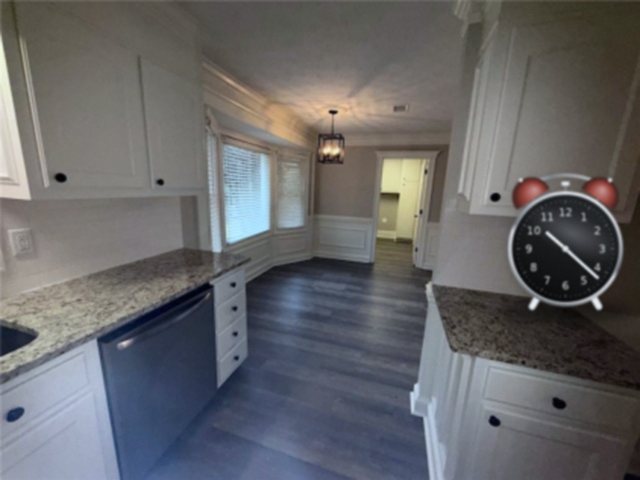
10:22
